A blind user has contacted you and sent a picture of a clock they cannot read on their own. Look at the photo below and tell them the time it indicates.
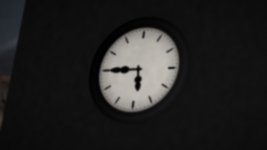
5:45
